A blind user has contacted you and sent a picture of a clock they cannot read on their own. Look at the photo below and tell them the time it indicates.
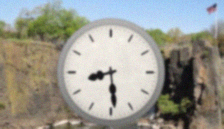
8:29
